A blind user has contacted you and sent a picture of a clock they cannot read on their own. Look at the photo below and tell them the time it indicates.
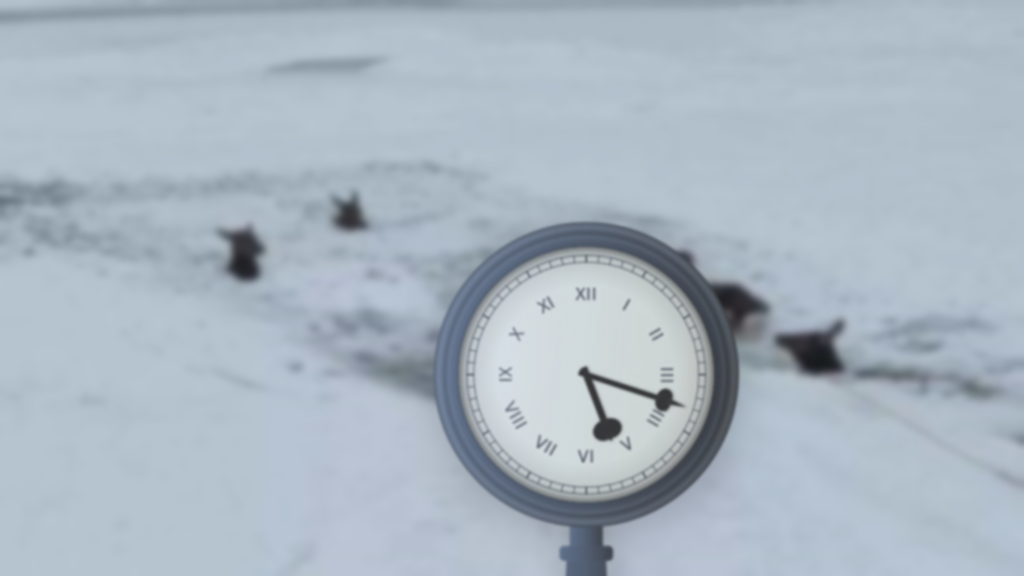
5:18
